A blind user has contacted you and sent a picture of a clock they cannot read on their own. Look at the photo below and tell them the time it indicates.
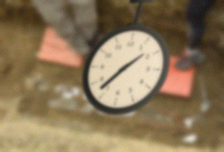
1:37
